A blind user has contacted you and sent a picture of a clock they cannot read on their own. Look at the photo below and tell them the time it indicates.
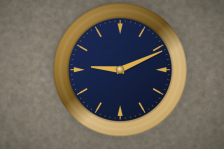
9:11
